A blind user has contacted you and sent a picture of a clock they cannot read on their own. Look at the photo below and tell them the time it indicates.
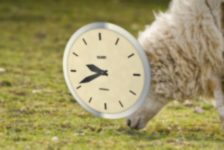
9:41
